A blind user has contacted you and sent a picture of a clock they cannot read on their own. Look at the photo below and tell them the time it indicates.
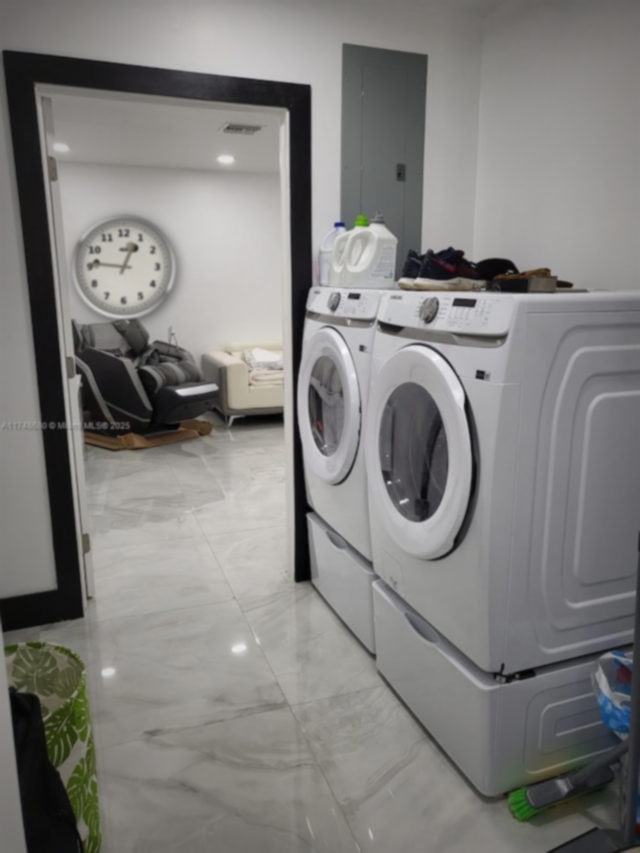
12:46
